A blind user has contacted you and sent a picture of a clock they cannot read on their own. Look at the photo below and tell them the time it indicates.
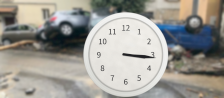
3:16
